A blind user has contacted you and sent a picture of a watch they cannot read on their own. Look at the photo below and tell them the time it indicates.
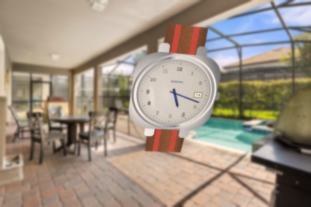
5:18
